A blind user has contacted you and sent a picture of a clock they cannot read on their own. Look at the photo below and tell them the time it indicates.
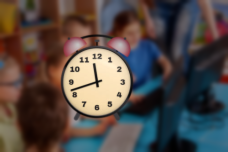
11:42
